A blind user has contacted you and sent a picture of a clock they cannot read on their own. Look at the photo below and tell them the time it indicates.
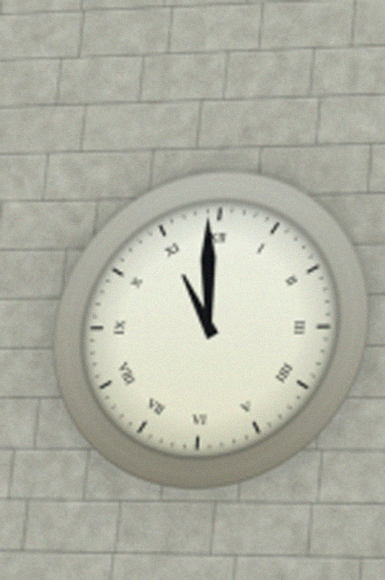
10:59
